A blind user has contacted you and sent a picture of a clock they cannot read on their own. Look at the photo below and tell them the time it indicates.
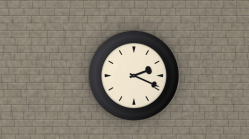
2:19
